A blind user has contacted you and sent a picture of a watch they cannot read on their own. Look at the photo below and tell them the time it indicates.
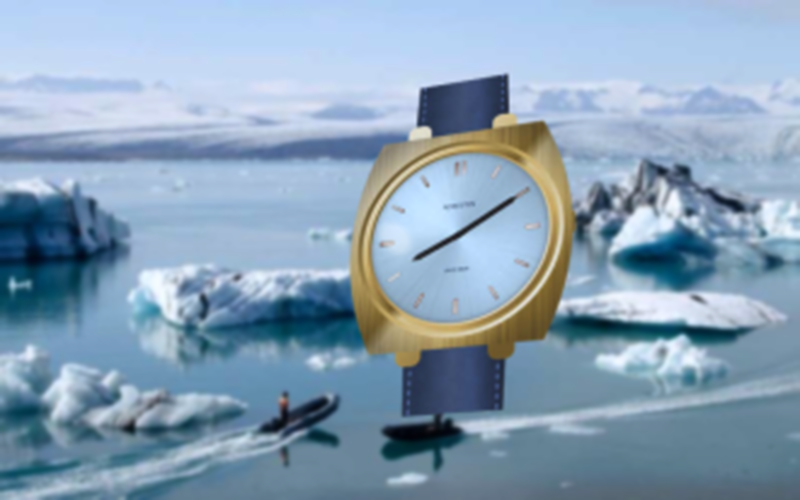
8:10
